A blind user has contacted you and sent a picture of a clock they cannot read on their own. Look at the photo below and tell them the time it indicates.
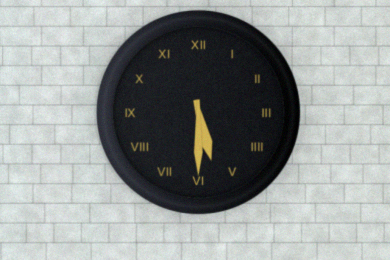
5:30
